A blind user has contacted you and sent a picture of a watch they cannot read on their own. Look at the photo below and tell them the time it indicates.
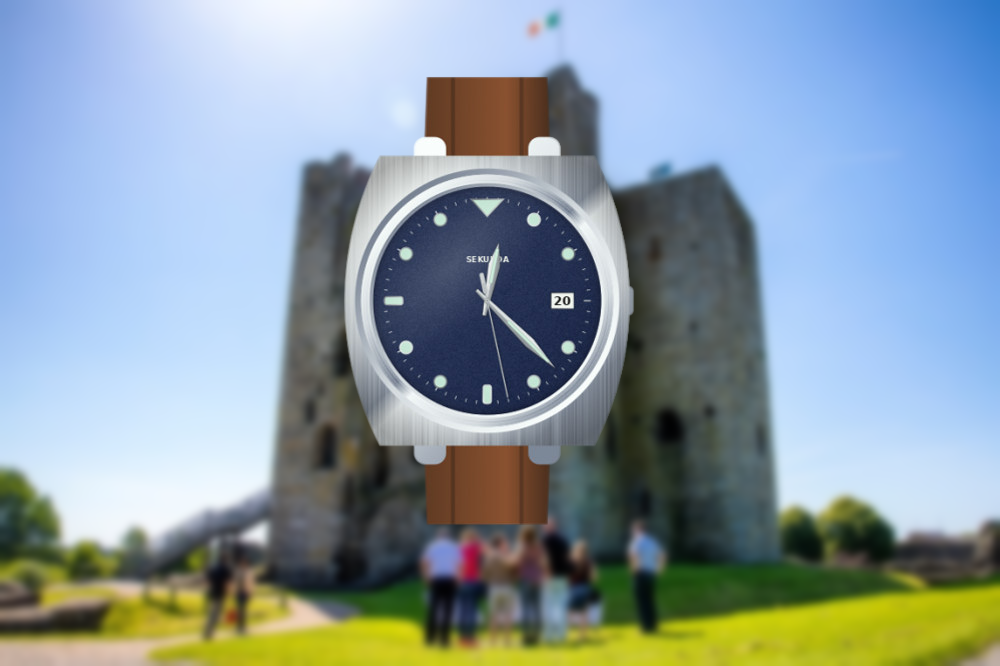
12:22:28
